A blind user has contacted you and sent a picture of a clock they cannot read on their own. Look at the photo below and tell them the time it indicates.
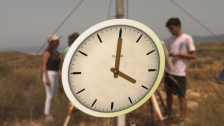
4:00
